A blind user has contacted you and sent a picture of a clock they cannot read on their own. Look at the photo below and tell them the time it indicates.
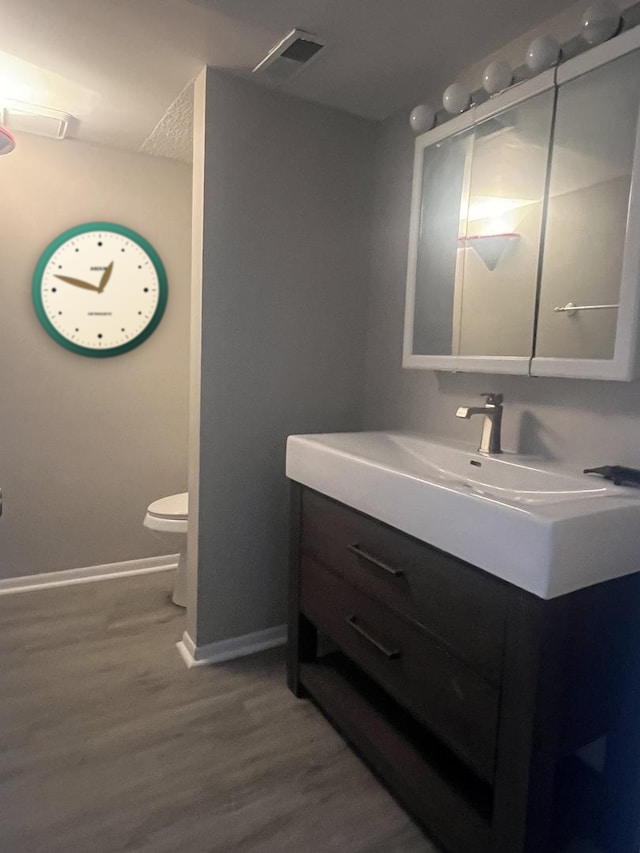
12:48
